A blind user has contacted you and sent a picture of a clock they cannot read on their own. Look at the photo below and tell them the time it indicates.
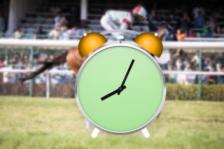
8:04
